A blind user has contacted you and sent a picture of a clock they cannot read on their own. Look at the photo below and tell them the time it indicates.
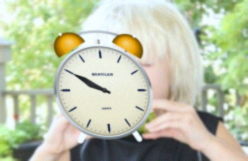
9:50
